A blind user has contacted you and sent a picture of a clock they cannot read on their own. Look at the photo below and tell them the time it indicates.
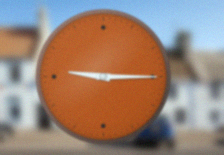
9:15
